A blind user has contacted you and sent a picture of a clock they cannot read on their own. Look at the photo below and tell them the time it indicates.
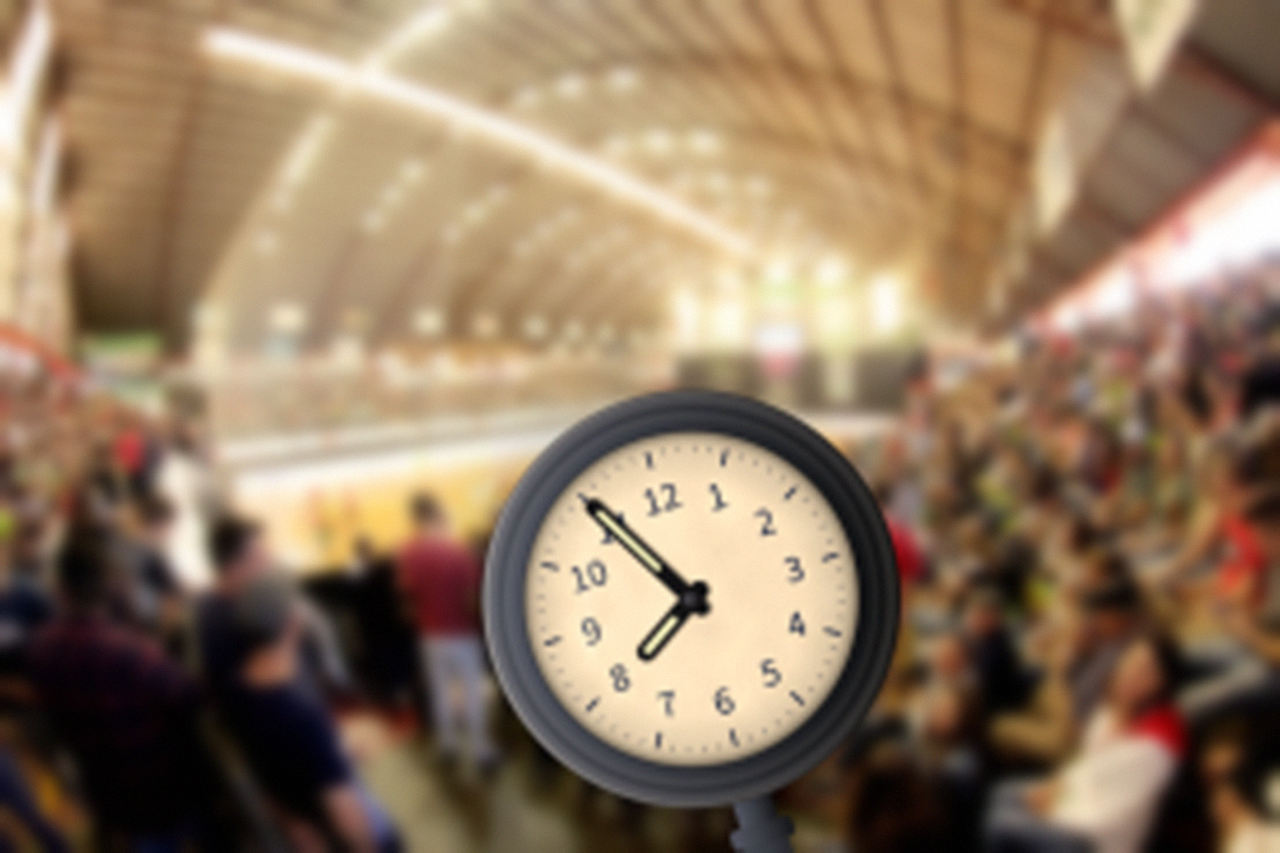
7:55
